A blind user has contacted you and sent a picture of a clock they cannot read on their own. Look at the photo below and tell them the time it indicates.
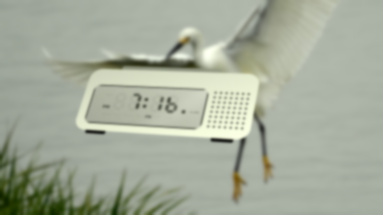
7:16
